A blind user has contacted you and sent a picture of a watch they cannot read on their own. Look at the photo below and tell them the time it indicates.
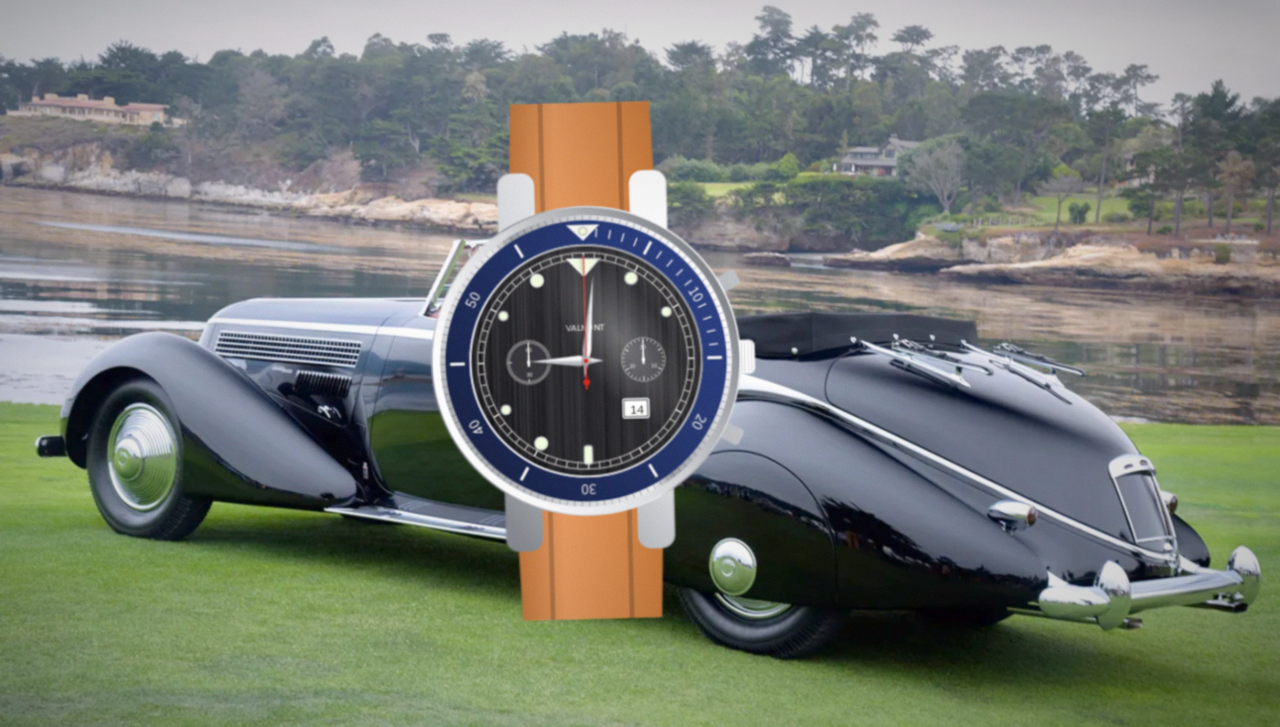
9:01
